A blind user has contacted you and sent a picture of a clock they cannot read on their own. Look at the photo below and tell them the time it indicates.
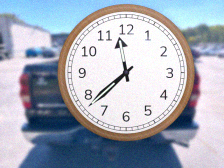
11:38
